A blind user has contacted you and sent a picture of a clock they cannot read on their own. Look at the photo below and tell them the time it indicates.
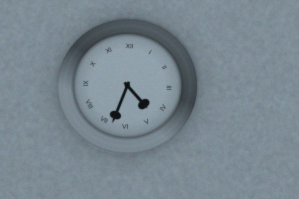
4:33
